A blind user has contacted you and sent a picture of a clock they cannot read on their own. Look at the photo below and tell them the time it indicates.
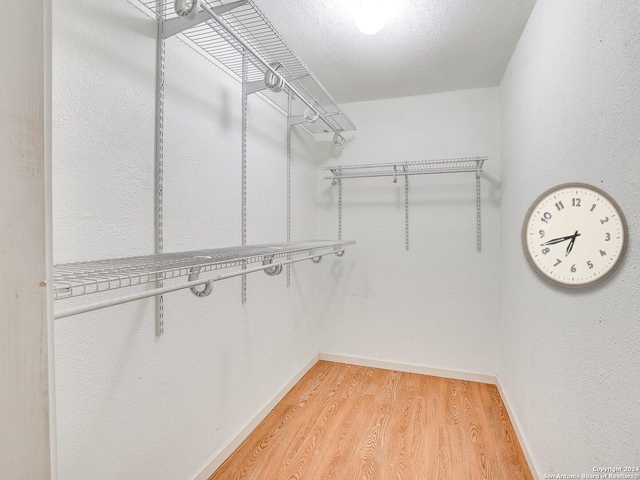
6:42
